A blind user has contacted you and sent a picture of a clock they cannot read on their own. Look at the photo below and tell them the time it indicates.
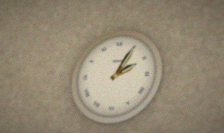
2:05
